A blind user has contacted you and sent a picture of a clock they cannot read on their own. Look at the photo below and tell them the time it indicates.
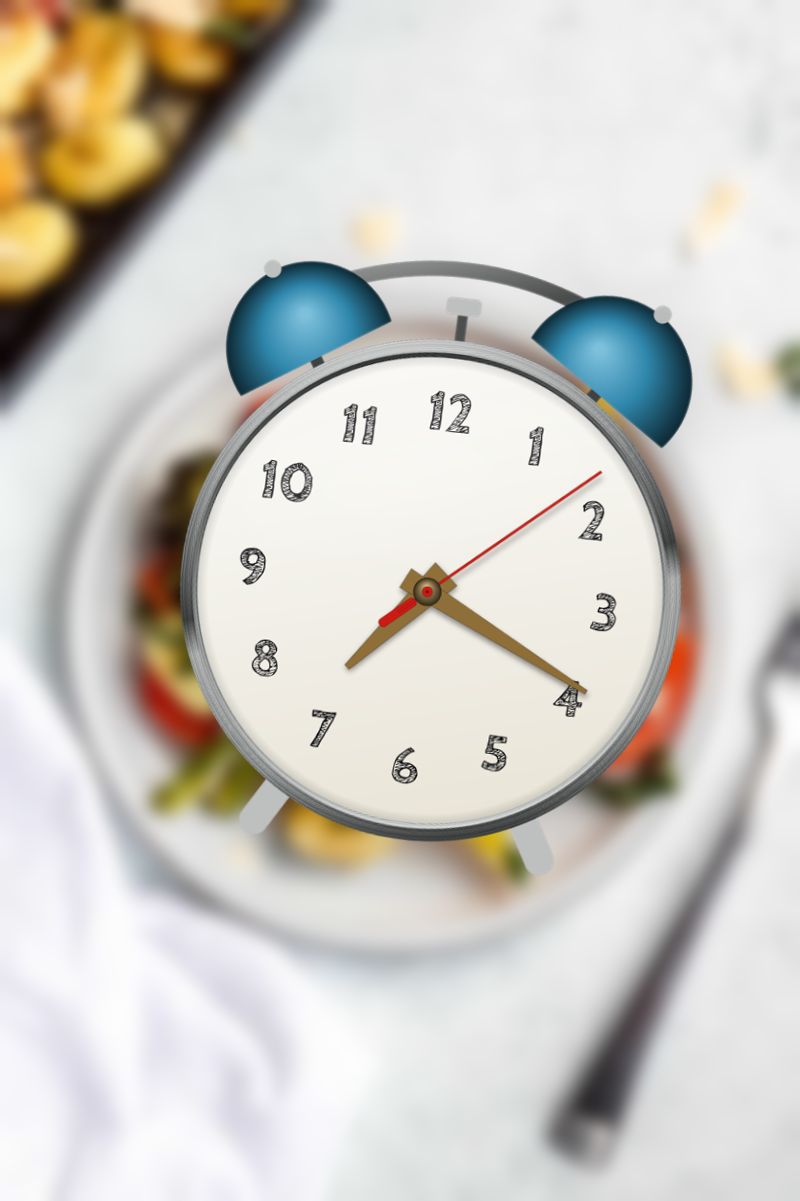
7:19:08
